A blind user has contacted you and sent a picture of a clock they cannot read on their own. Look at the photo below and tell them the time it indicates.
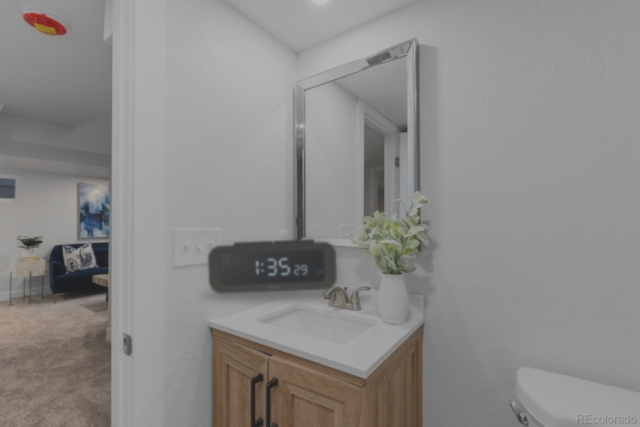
1:35
